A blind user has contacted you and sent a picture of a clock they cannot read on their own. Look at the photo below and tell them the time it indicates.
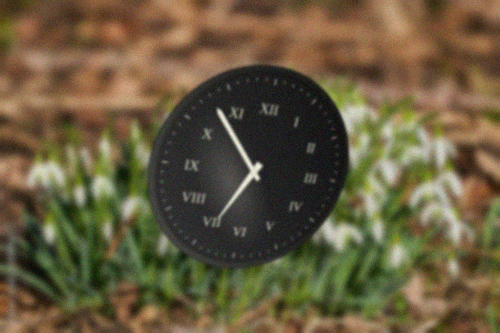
6:53
